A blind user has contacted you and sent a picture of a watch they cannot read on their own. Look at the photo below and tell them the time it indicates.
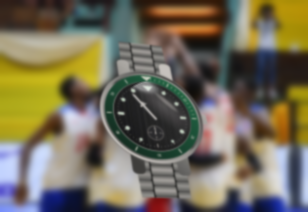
10:54
